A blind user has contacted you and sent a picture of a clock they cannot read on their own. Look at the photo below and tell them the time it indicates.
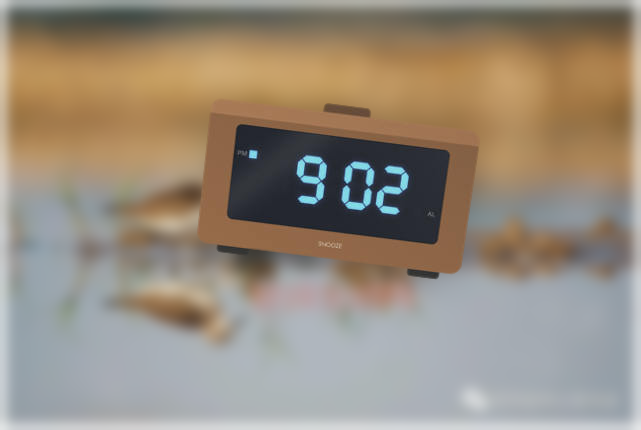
9:02
